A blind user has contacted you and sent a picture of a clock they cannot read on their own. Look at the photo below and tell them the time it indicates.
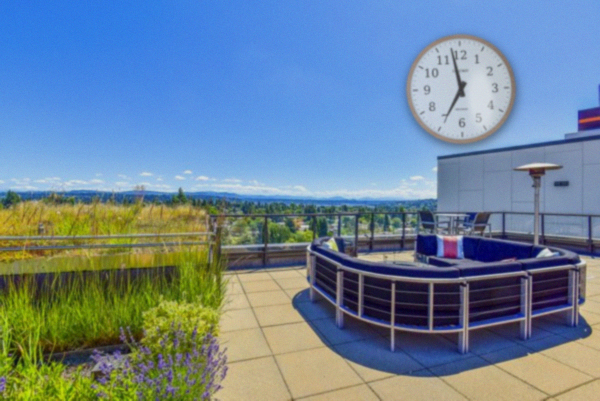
6:58
